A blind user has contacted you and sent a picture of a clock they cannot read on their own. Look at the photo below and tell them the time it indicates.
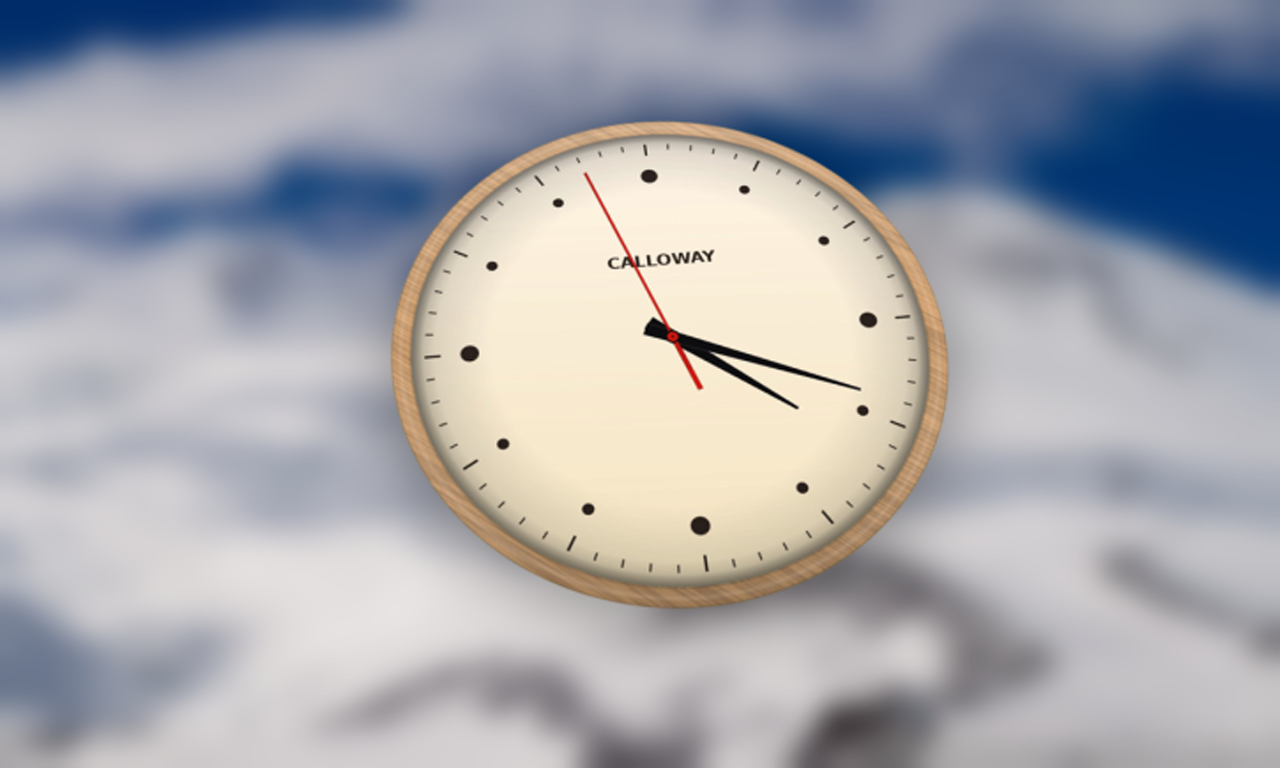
4:18:57
